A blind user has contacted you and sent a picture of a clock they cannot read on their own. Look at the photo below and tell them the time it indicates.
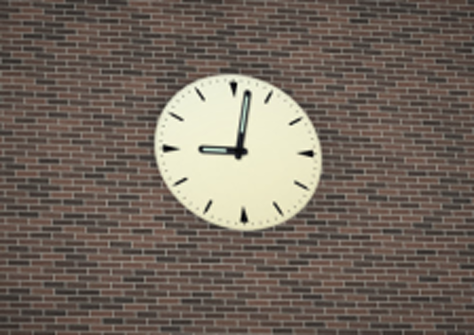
9:02
